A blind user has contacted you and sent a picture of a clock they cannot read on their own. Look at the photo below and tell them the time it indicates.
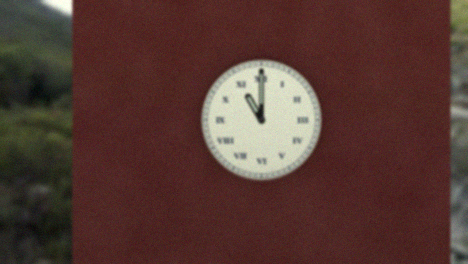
11:00
